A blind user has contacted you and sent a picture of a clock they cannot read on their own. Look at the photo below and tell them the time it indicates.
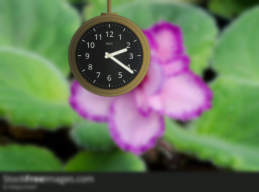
2:21
